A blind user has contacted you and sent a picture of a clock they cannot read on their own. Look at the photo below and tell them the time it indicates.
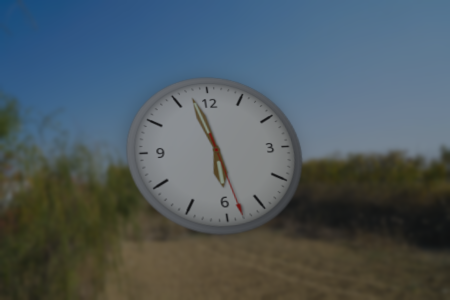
5:57:28
